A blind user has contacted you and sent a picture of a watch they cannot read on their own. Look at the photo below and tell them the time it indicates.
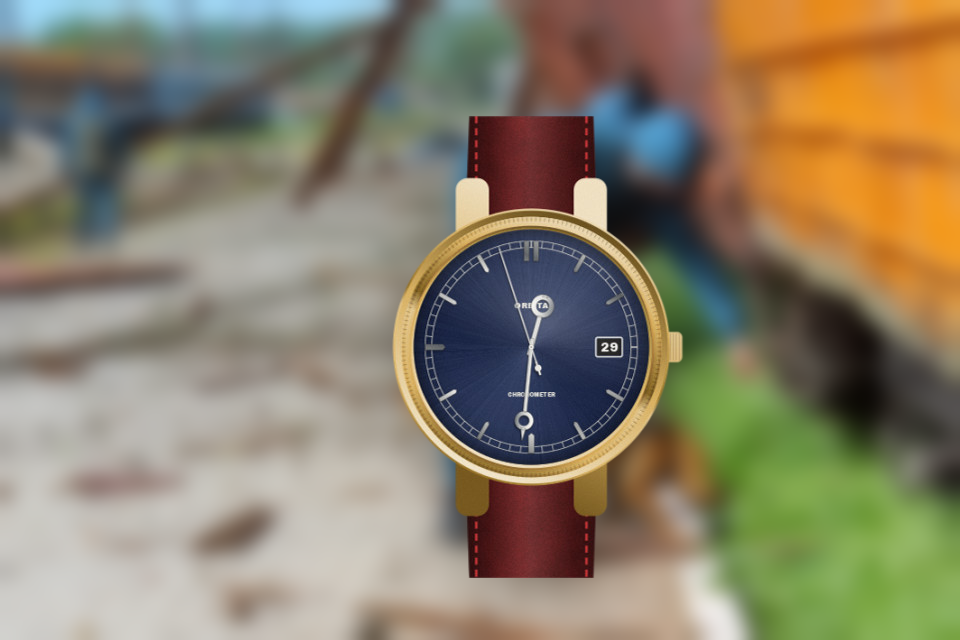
12:30:57
